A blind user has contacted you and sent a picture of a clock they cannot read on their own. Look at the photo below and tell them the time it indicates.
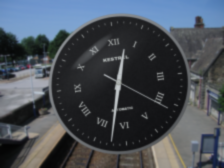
12:32:21
